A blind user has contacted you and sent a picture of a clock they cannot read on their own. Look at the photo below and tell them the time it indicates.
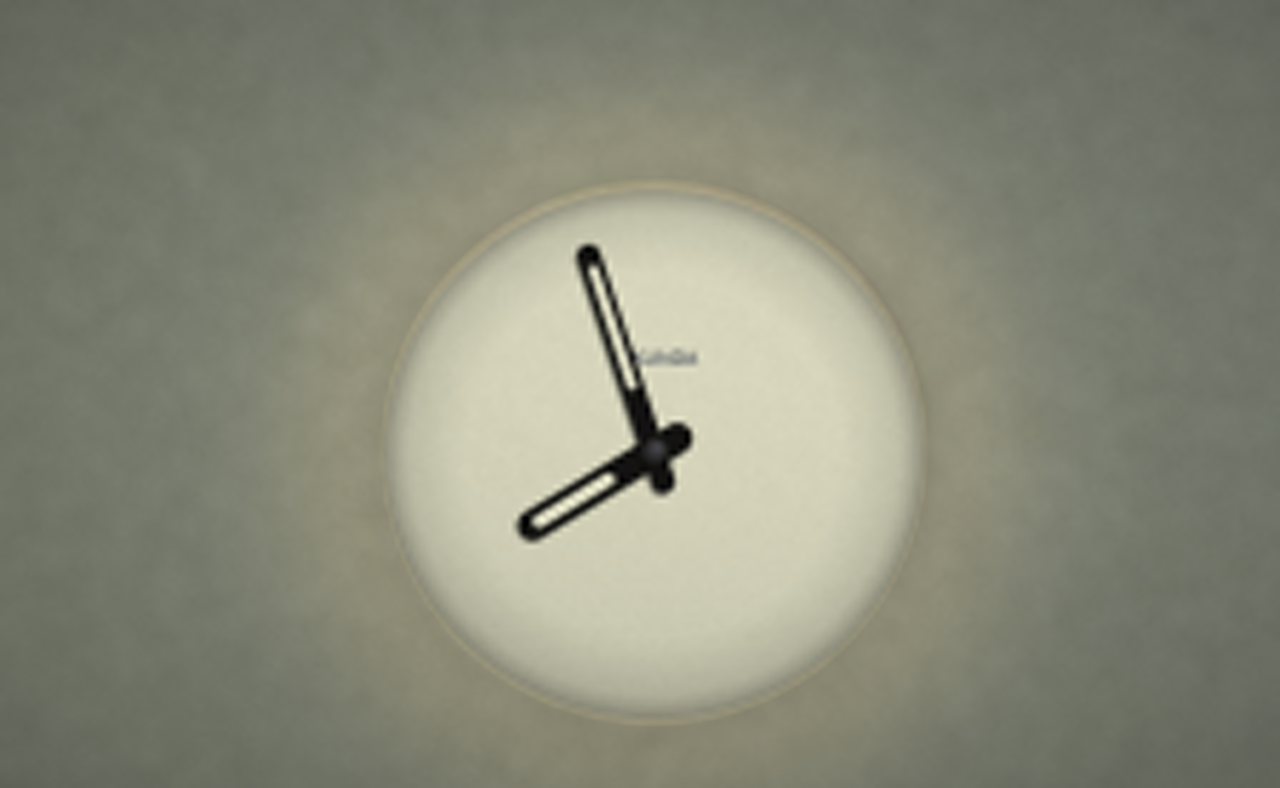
7:57
